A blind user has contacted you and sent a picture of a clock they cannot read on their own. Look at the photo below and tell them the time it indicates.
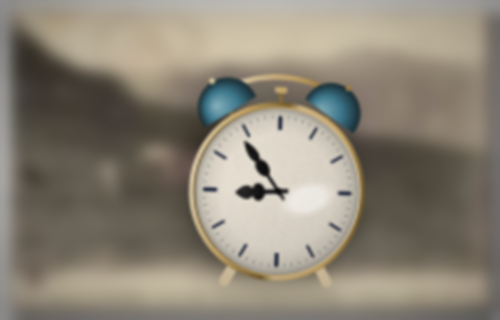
8:54
